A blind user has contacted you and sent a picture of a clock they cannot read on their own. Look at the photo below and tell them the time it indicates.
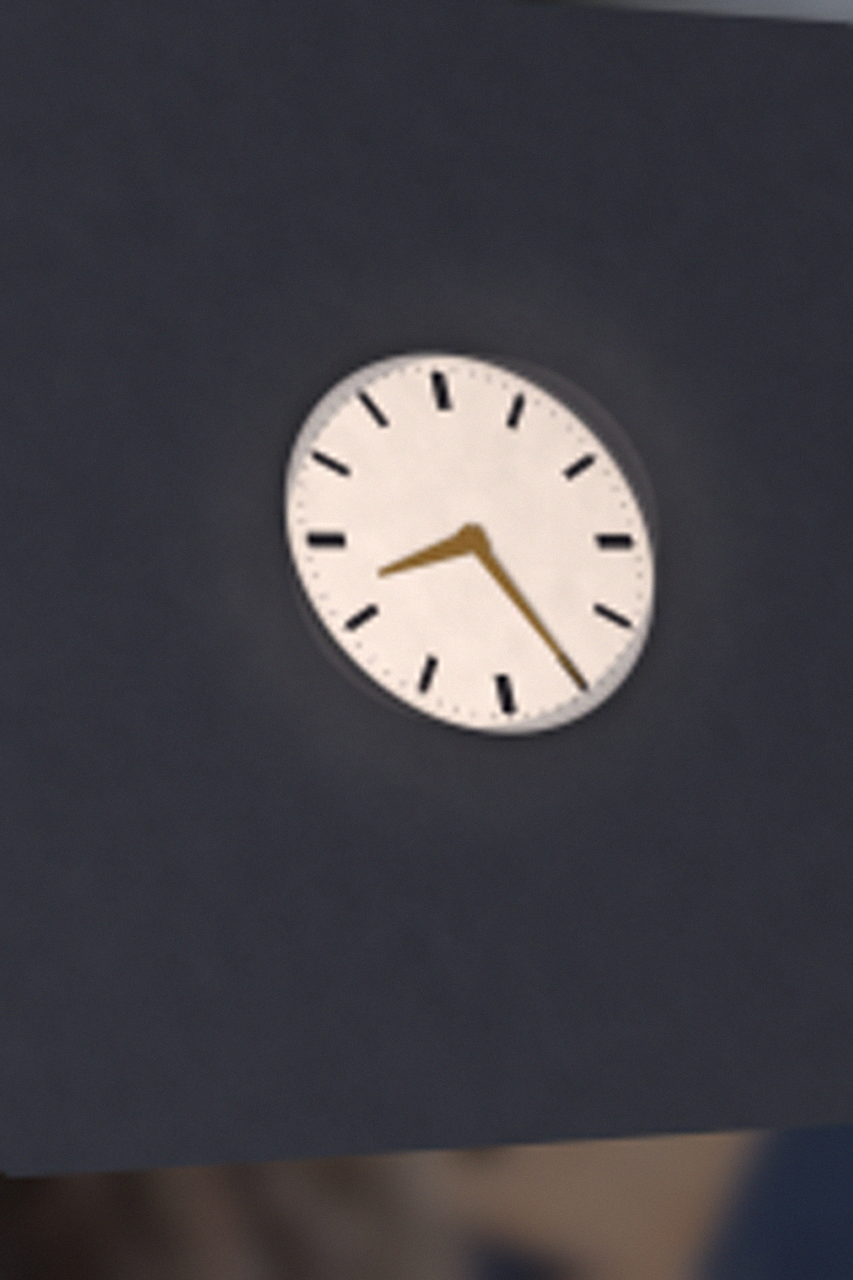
8:25
